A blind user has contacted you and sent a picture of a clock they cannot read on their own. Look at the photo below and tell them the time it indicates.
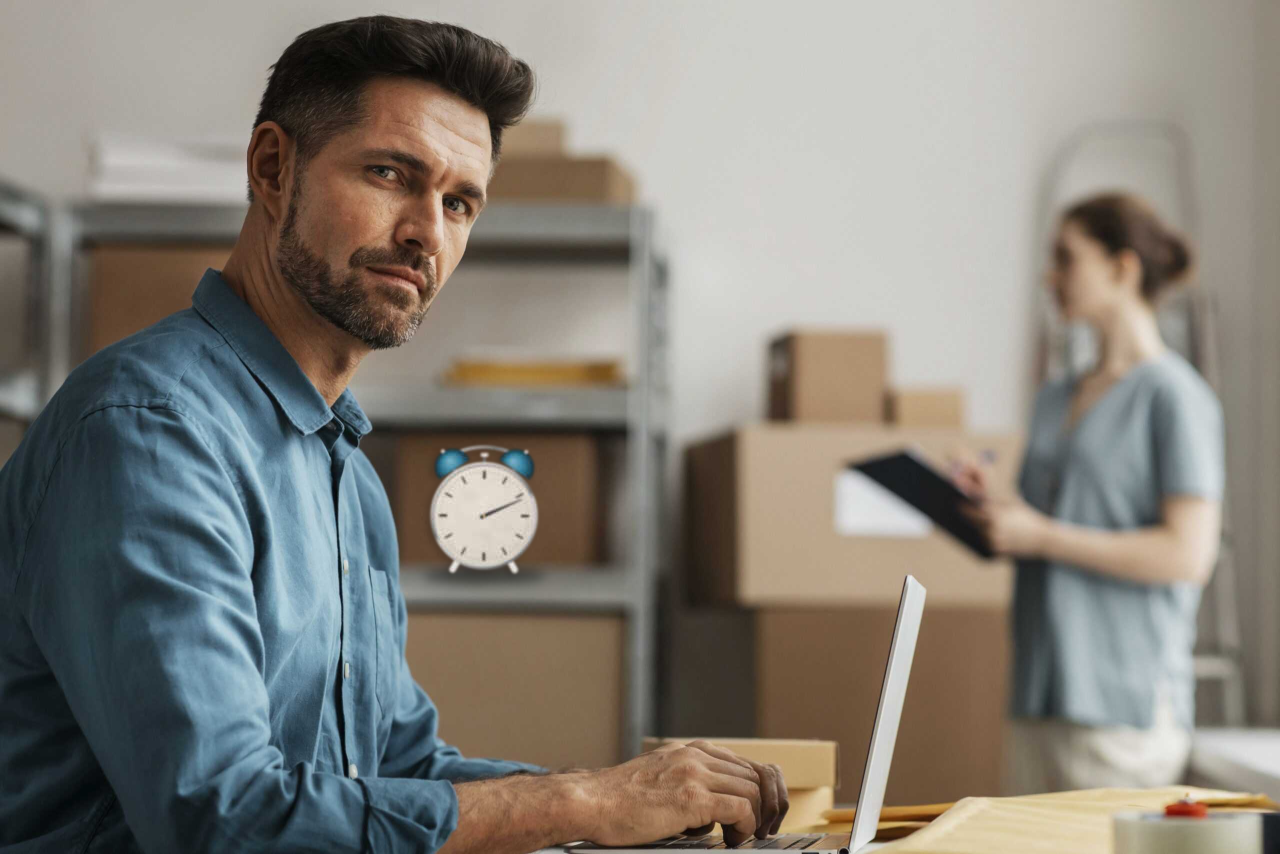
2:11
